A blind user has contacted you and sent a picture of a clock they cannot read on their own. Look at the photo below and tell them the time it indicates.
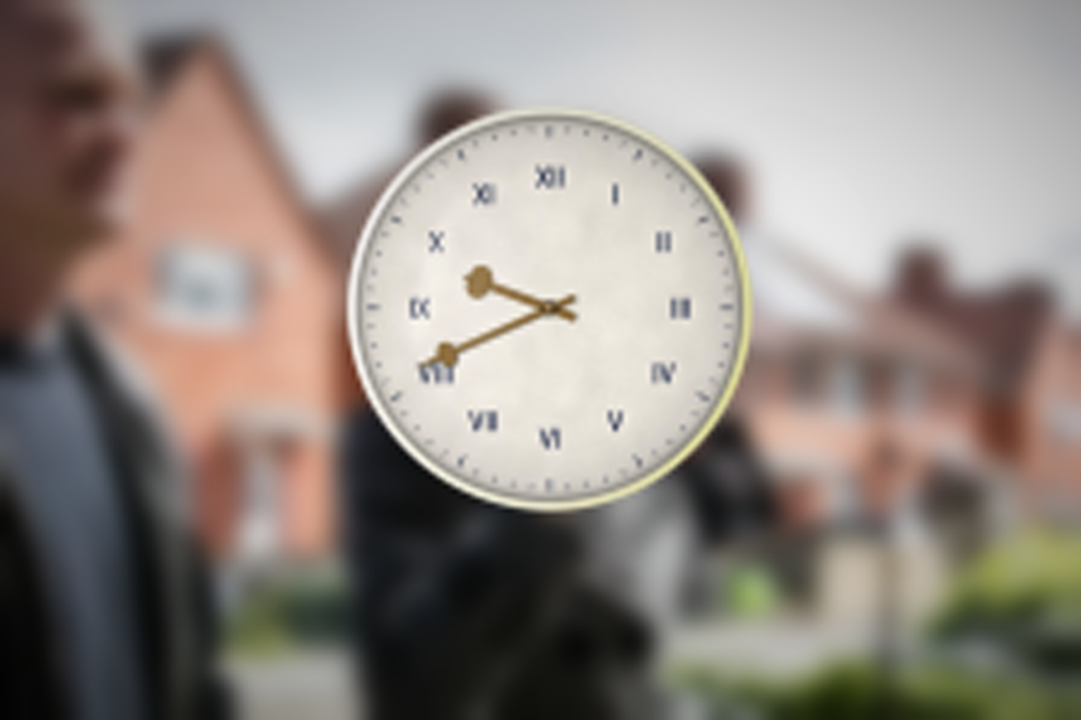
9:41
